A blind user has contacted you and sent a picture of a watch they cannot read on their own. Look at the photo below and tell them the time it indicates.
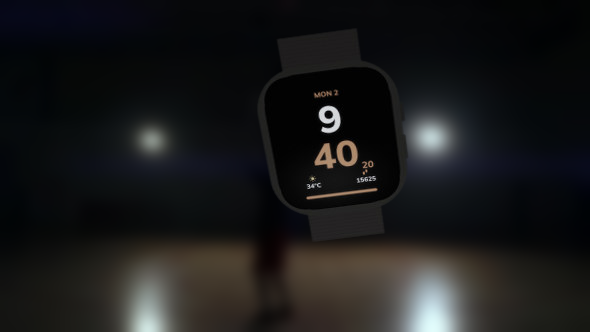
9:40:20
